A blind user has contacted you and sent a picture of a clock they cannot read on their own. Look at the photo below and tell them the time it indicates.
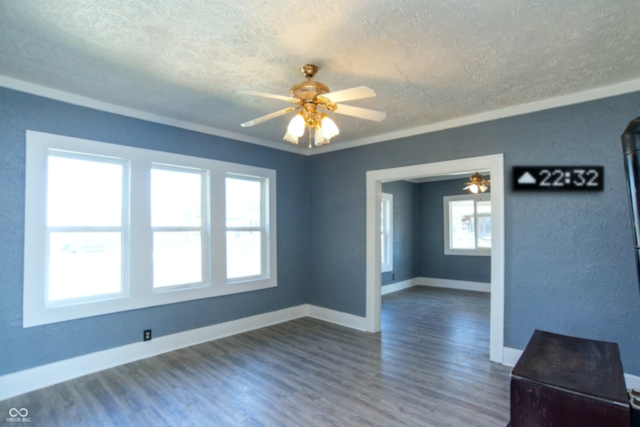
22:32
